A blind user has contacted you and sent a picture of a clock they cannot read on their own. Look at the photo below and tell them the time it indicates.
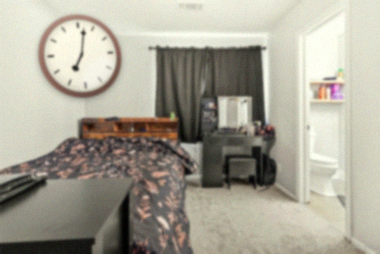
7:02
